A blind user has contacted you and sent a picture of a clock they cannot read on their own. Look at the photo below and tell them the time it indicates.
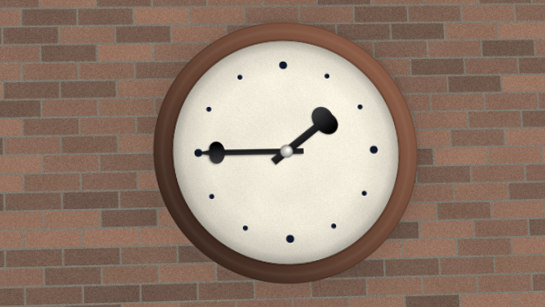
1:45
